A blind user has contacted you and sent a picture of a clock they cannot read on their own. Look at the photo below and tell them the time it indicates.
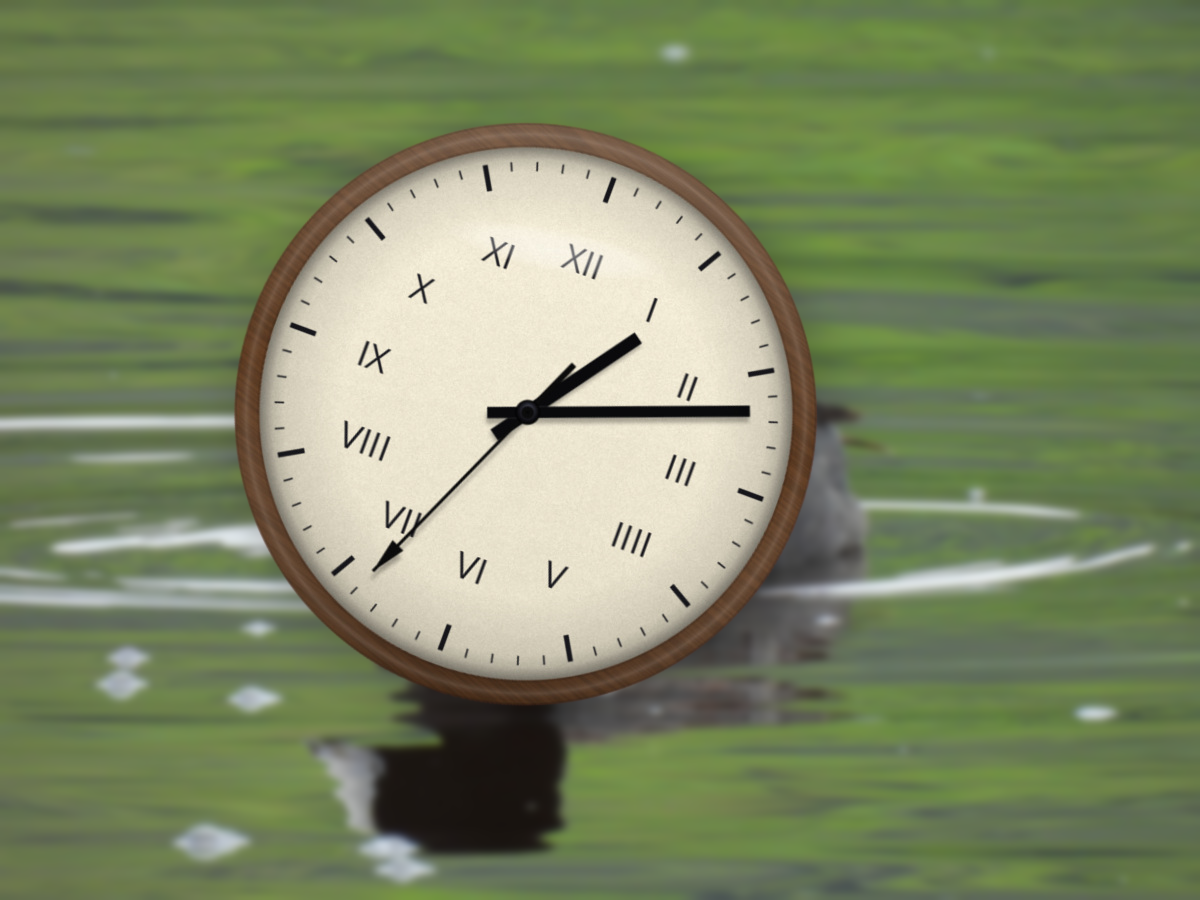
1:11:34
